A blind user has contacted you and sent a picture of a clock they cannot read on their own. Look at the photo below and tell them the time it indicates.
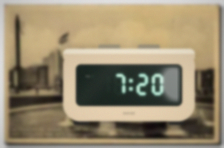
7:20
